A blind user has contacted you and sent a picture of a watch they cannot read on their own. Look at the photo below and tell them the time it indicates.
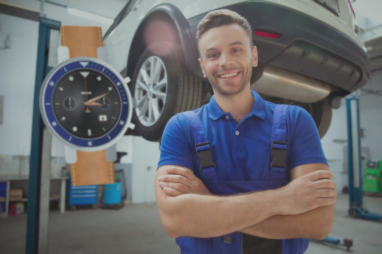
3:11
